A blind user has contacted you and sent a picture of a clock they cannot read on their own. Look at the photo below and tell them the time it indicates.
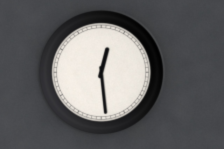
12:29
